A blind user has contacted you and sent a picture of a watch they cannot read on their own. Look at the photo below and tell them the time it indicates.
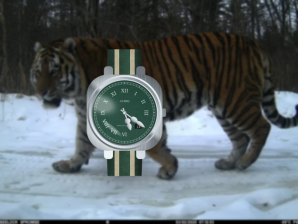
5:21
